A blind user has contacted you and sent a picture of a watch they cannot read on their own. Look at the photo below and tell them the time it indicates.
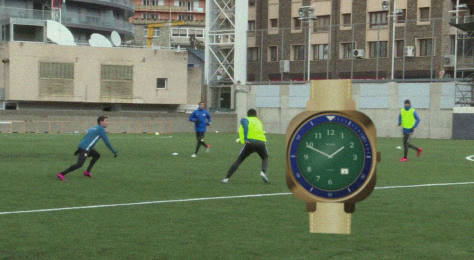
1:49
